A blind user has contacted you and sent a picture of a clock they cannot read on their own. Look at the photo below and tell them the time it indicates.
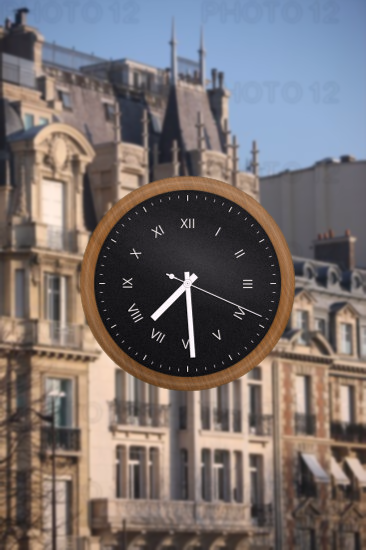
7:29:19
